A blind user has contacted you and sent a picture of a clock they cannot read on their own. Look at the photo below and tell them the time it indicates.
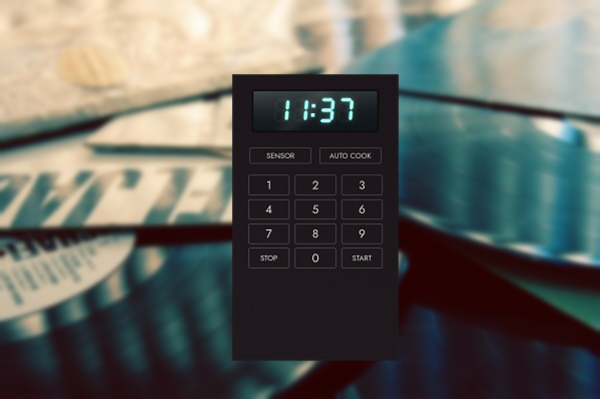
11:37
